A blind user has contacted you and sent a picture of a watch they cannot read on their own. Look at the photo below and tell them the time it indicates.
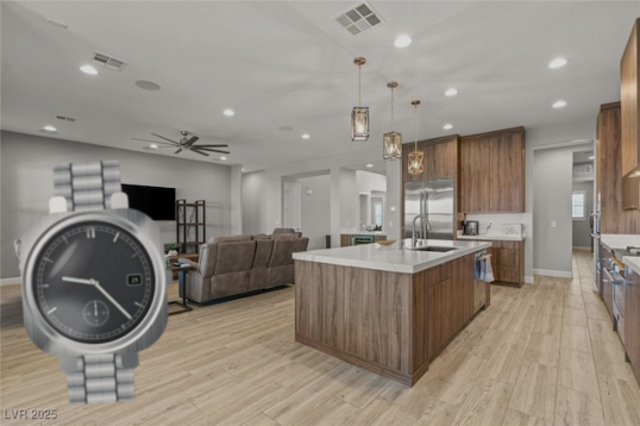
9:23
